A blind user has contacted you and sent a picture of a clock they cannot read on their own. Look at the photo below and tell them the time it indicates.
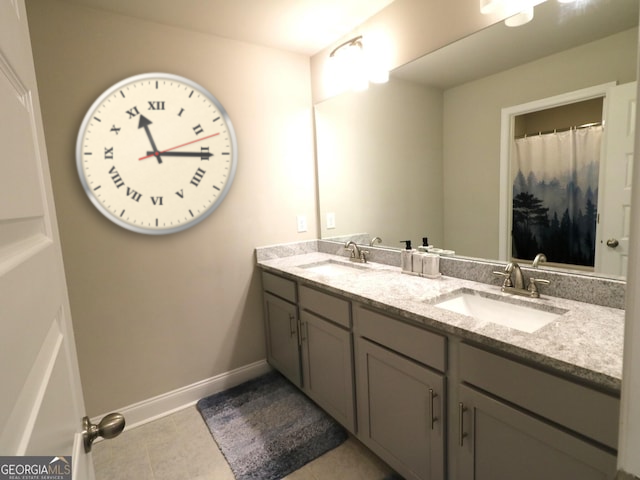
11:15:12
